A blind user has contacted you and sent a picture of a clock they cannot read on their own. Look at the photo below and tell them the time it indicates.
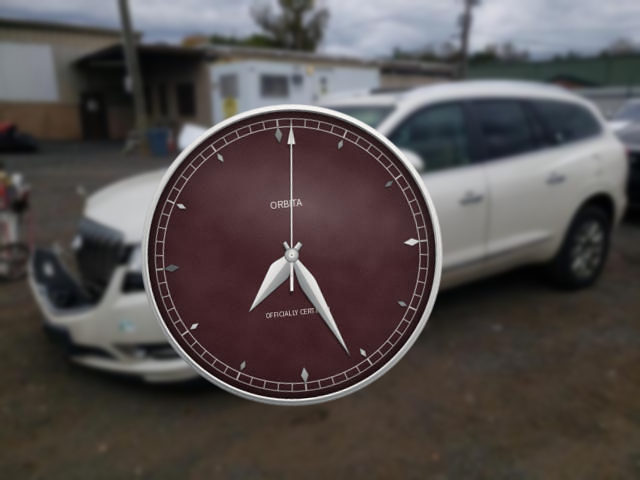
7:26:01
